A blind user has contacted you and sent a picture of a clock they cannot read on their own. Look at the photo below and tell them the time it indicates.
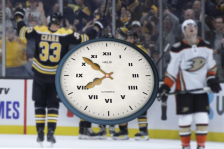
7:52
